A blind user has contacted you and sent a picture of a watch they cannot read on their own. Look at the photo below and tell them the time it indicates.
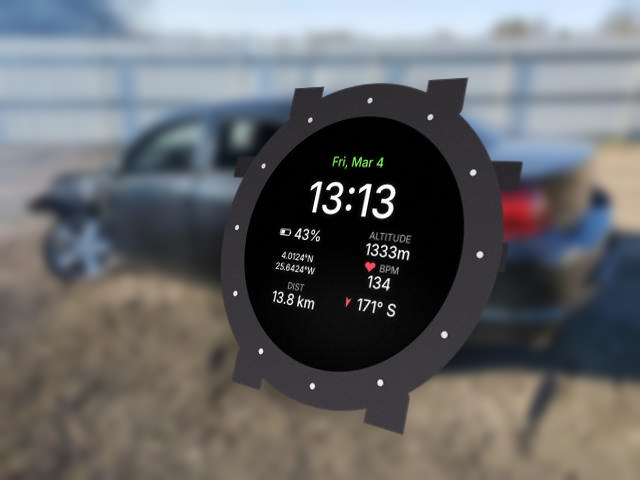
13:13
